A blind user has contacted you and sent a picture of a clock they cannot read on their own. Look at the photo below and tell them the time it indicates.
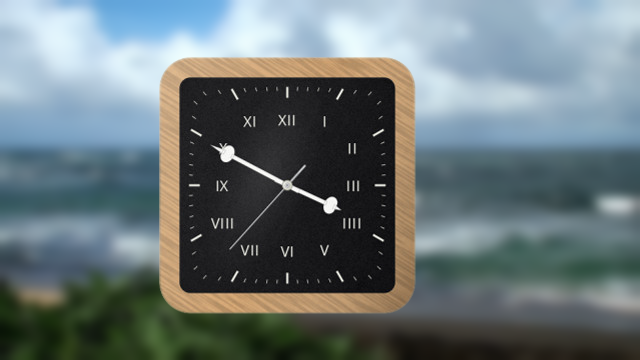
3:49:37
